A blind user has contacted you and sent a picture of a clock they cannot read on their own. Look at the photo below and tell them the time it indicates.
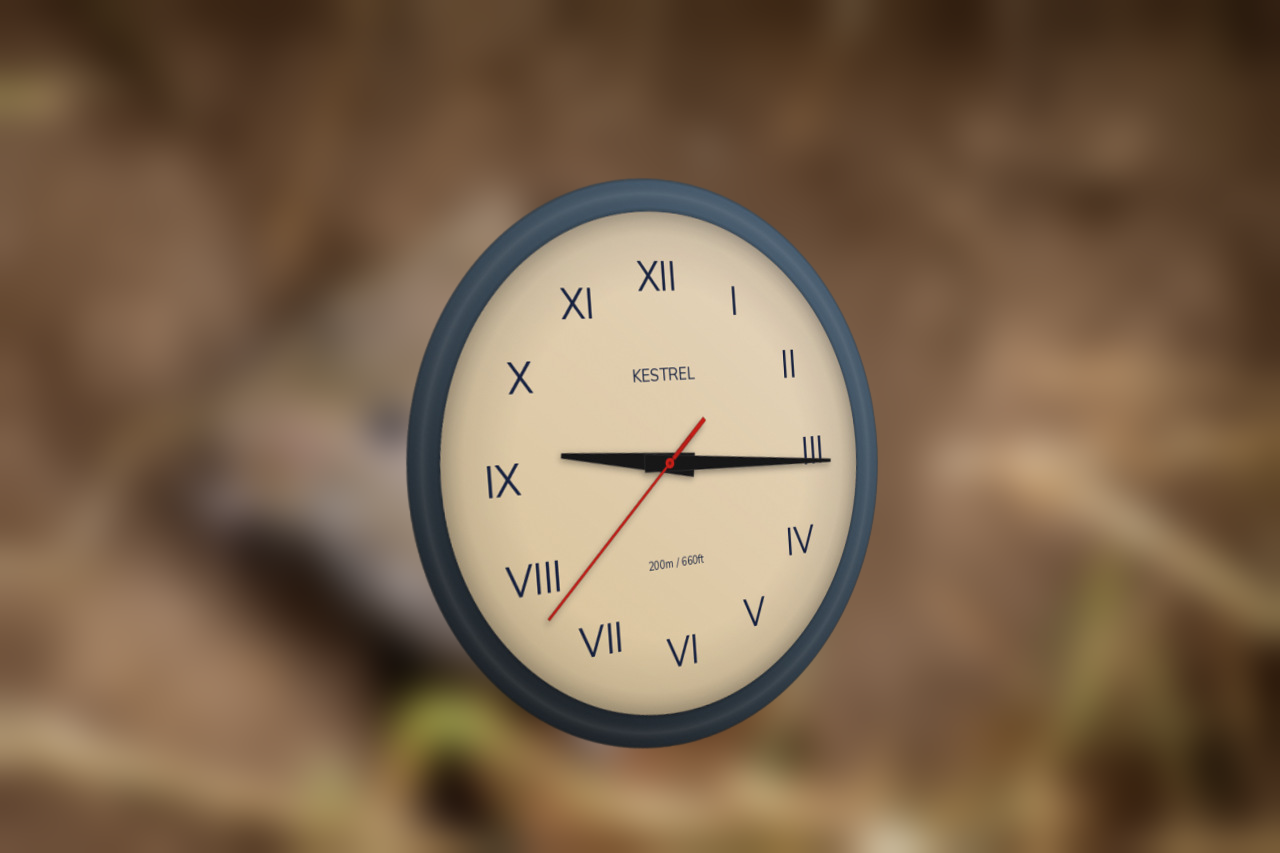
9:15:38
